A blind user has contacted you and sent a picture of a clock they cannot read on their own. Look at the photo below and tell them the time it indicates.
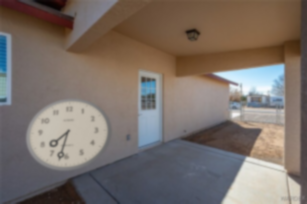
7:32
